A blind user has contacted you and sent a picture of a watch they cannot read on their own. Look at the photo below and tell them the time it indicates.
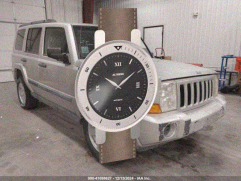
10:09
